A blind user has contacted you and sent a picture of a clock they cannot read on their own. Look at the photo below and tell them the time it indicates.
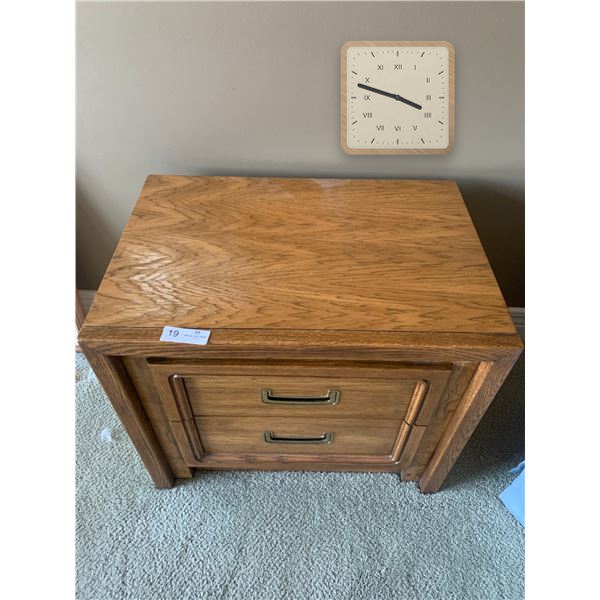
3:48
